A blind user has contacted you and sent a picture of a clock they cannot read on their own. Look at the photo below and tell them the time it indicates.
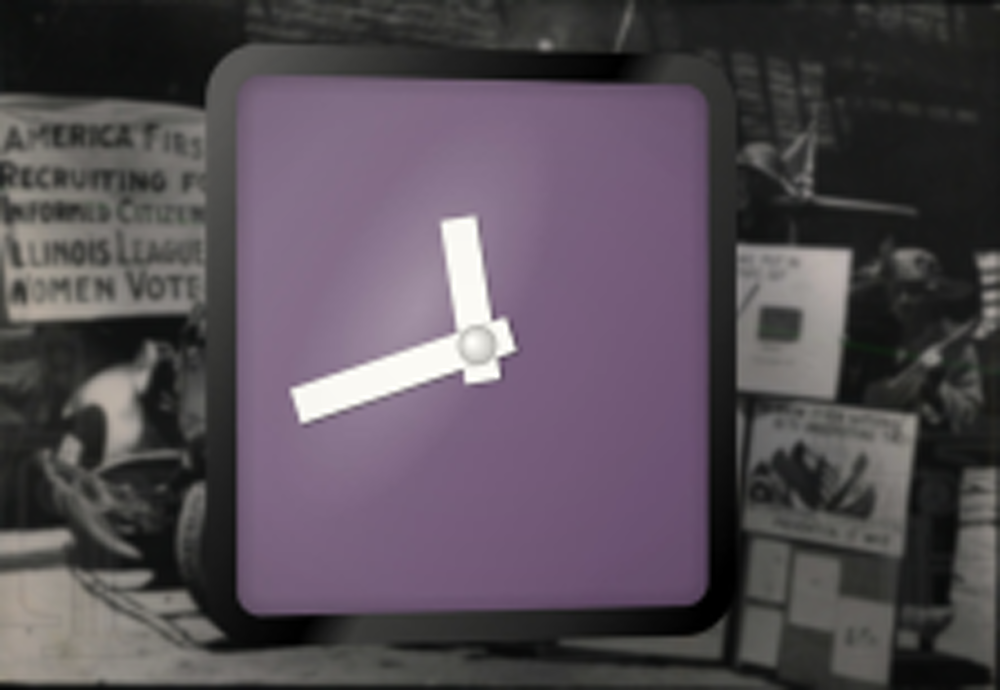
11:42
